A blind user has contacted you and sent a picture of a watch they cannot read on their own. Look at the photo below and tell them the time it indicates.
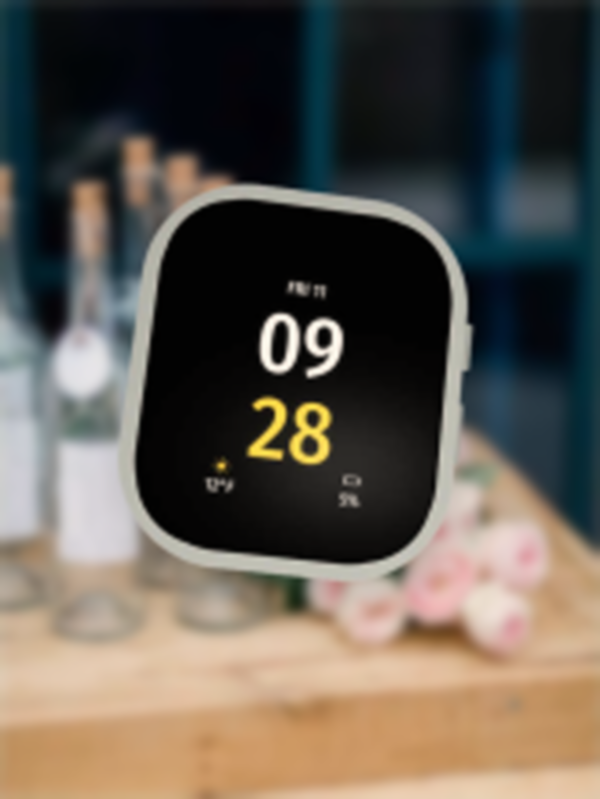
9:28
